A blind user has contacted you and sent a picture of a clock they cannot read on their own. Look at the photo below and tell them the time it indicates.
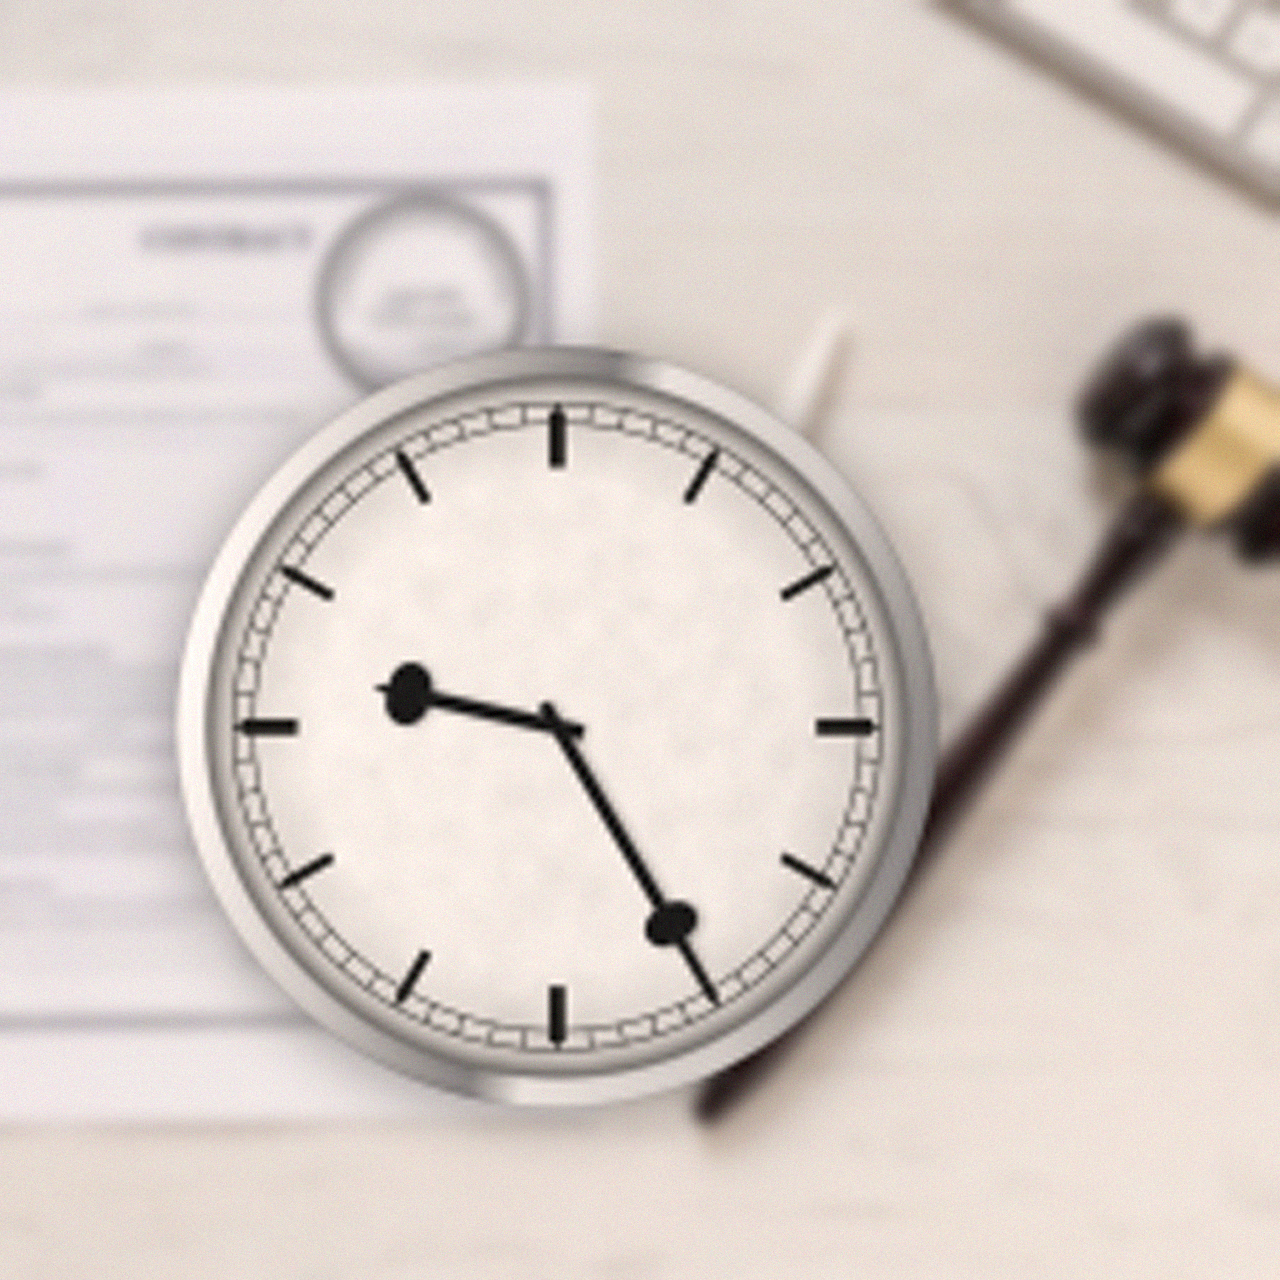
9:25
